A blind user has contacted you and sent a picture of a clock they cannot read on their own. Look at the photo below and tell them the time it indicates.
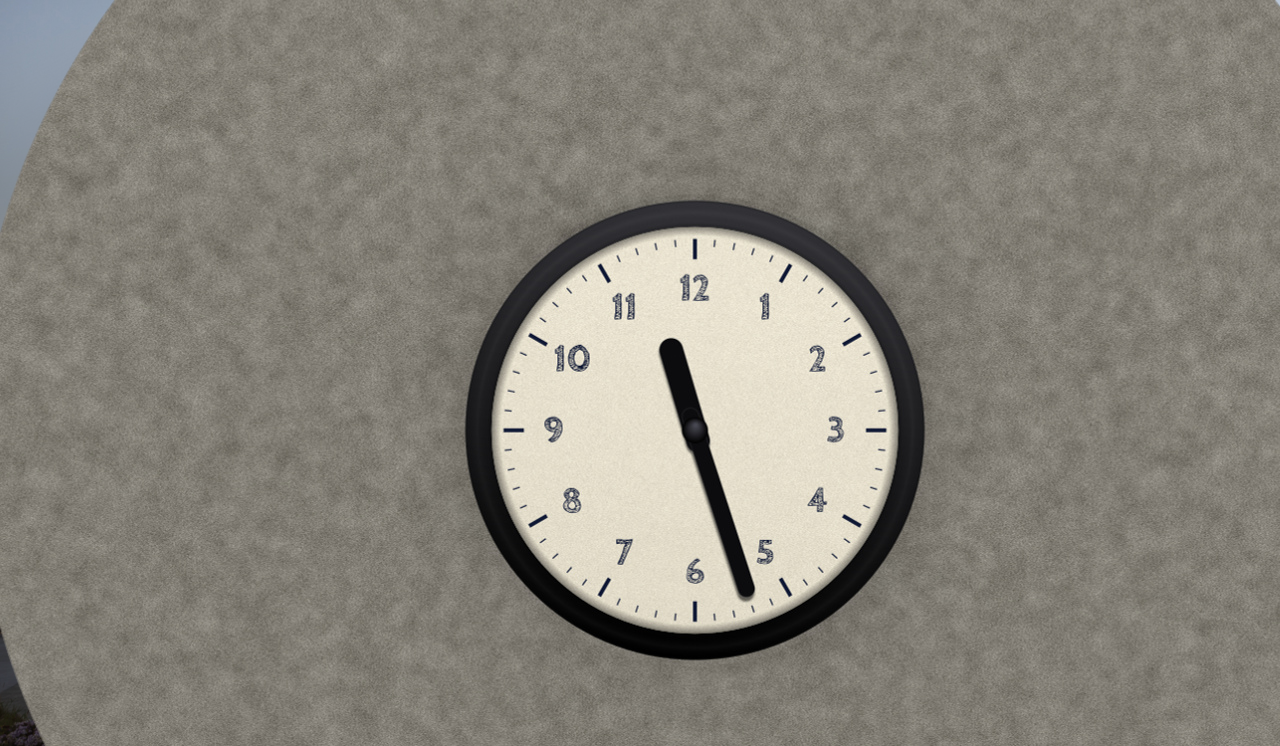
11:27
